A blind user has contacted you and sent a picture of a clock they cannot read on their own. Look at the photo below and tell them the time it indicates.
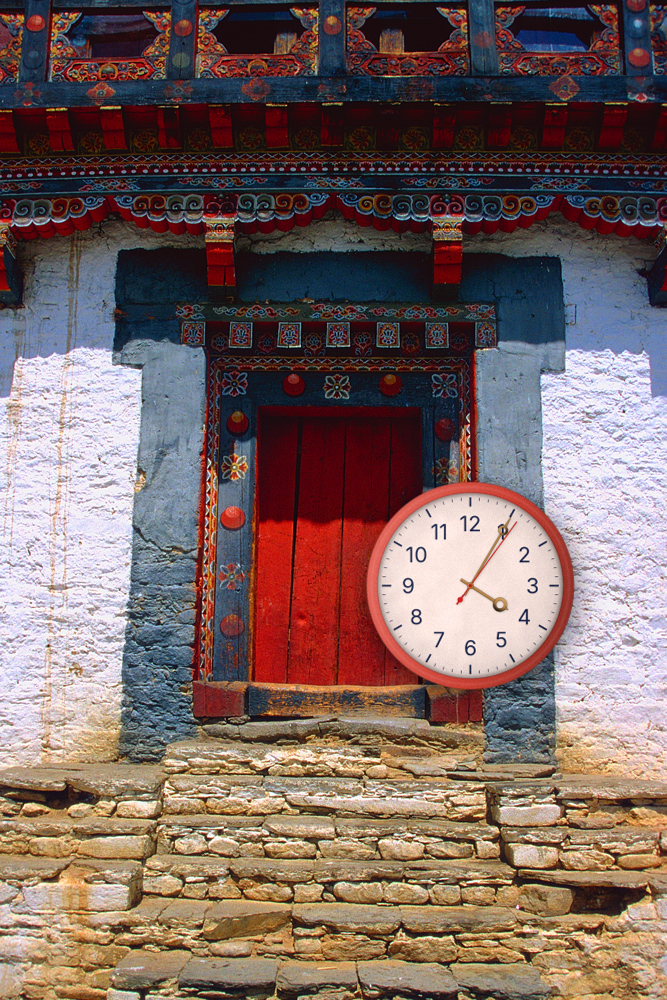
4:05:06
